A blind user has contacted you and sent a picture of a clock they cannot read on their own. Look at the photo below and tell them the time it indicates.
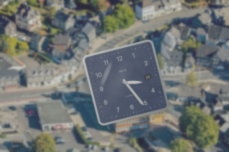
3:26
